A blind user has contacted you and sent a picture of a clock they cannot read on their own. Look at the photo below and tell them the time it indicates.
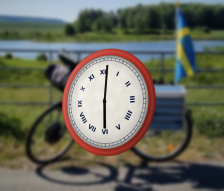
6:01
